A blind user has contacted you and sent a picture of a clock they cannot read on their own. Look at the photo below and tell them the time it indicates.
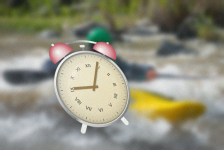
9:04
